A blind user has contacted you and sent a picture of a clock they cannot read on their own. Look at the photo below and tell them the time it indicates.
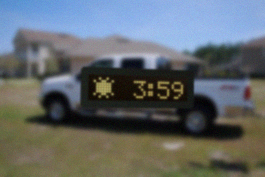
3:59
